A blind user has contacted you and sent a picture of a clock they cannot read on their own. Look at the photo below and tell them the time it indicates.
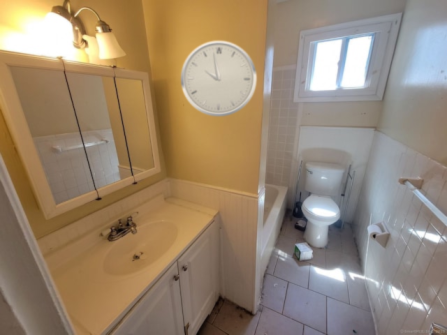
9:58
